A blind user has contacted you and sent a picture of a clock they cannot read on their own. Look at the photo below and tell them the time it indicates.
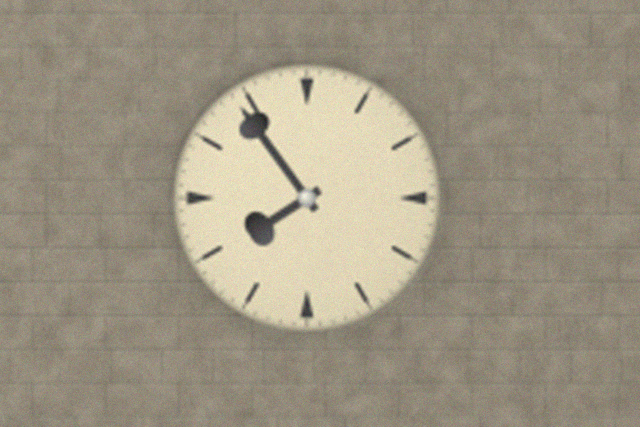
7:54
